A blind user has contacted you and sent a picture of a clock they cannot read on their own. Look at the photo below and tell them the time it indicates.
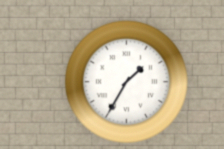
1:35
